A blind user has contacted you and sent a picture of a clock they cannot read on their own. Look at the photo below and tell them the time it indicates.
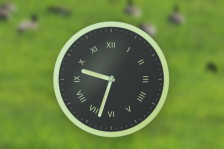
9:33
